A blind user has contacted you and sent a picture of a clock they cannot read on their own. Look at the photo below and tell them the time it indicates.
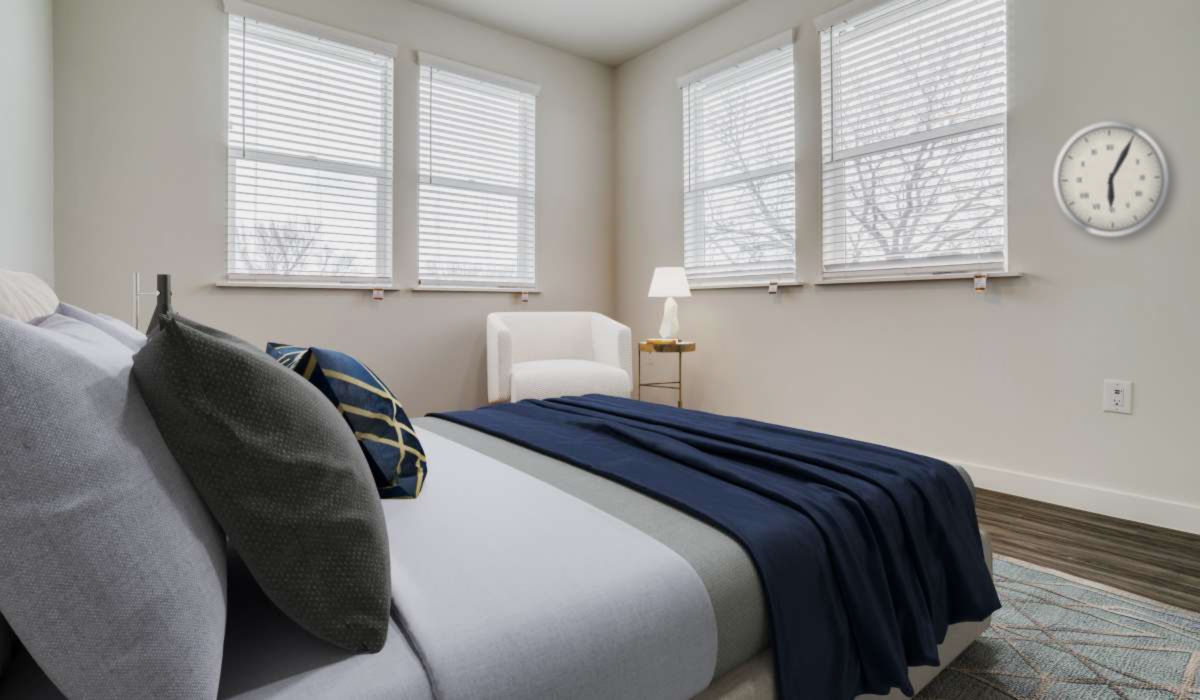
6:05
